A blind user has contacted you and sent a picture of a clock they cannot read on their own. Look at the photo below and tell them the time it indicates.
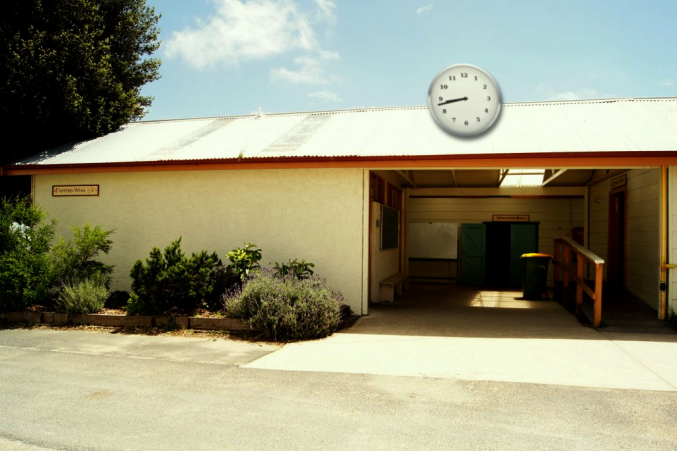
8:43
